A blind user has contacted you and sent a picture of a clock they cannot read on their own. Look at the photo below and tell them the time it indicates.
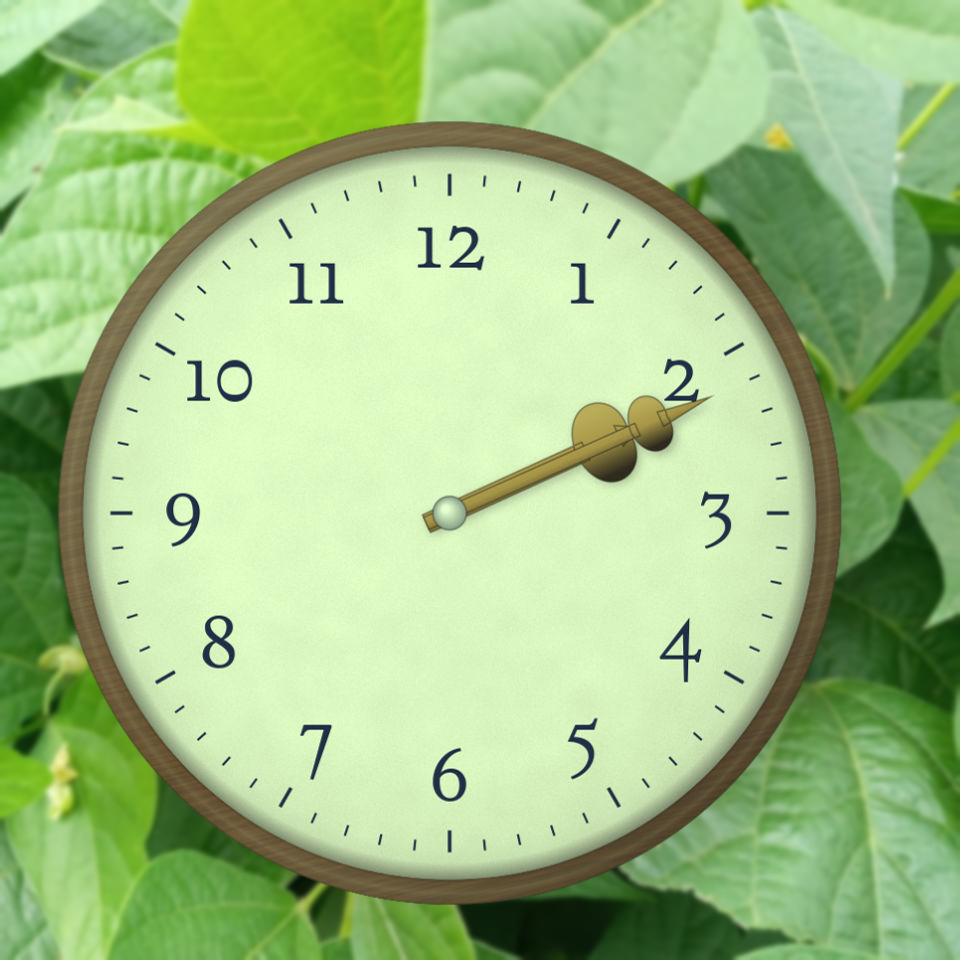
2:11
